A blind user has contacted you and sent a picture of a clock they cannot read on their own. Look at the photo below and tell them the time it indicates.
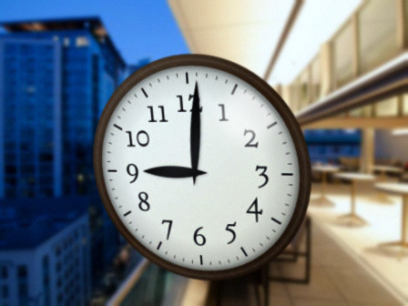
9:01
